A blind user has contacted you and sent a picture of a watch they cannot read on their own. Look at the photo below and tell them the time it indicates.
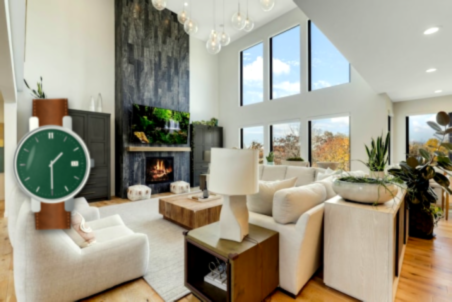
1:30
